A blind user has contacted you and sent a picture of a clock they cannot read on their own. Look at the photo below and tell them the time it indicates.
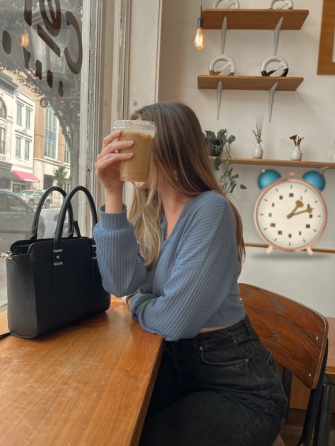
1:12
